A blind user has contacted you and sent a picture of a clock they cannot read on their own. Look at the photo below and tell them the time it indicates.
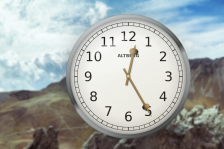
12:25
